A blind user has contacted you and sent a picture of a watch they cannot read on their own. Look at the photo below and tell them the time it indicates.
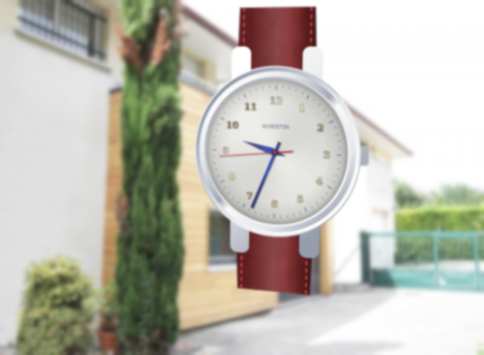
9:33:44
